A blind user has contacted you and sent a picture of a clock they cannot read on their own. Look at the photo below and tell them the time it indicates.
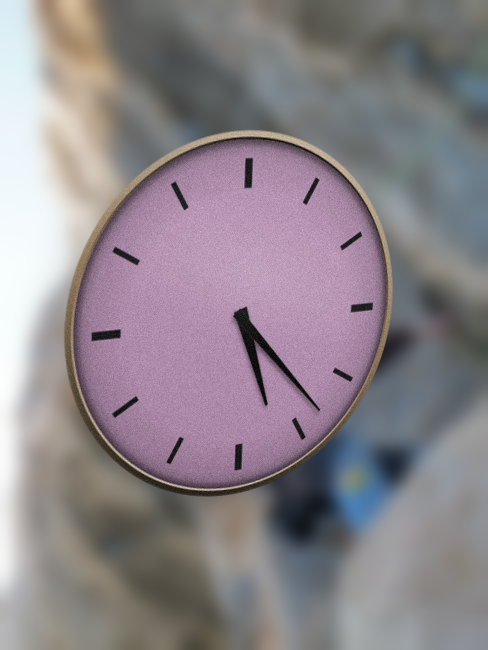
5:23
